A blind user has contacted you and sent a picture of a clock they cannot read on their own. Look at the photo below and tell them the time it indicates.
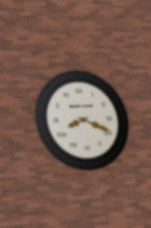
8:19
